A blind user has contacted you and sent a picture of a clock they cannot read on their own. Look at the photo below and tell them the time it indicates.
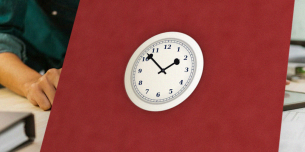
1:52
